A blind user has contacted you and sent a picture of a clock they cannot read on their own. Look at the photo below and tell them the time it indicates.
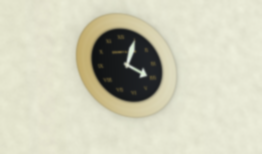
4:05
